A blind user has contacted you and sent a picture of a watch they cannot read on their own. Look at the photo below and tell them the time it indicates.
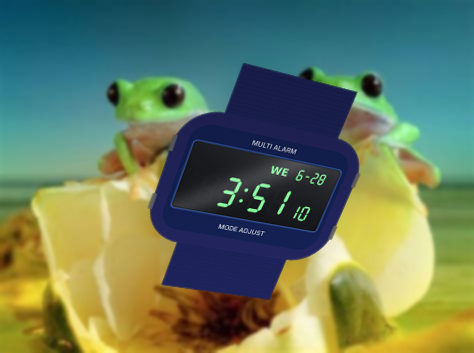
3:51:10
